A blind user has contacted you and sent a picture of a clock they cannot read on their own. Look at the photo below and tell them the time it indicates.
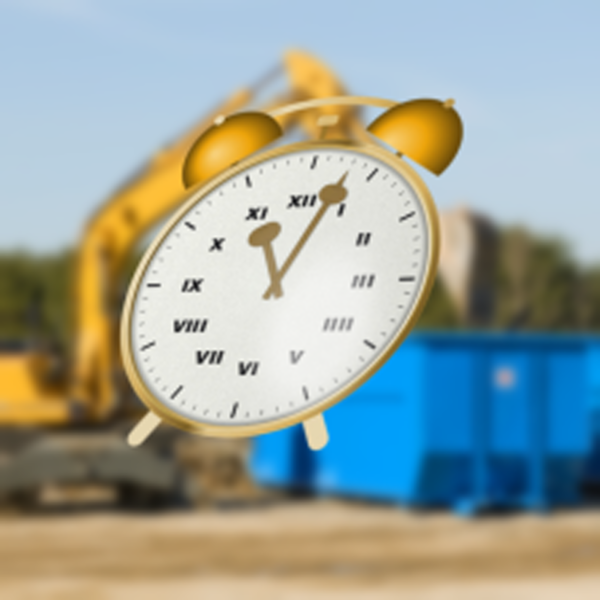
11:03
